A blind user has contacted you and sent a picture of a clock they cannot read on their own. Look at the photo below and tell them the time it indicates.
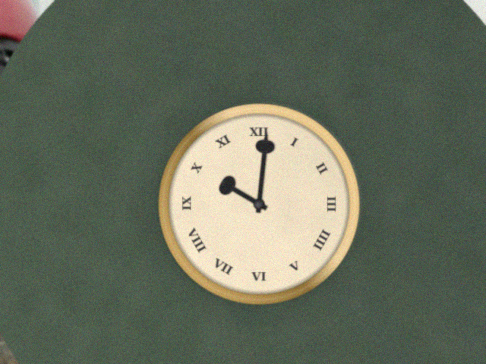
10:01
